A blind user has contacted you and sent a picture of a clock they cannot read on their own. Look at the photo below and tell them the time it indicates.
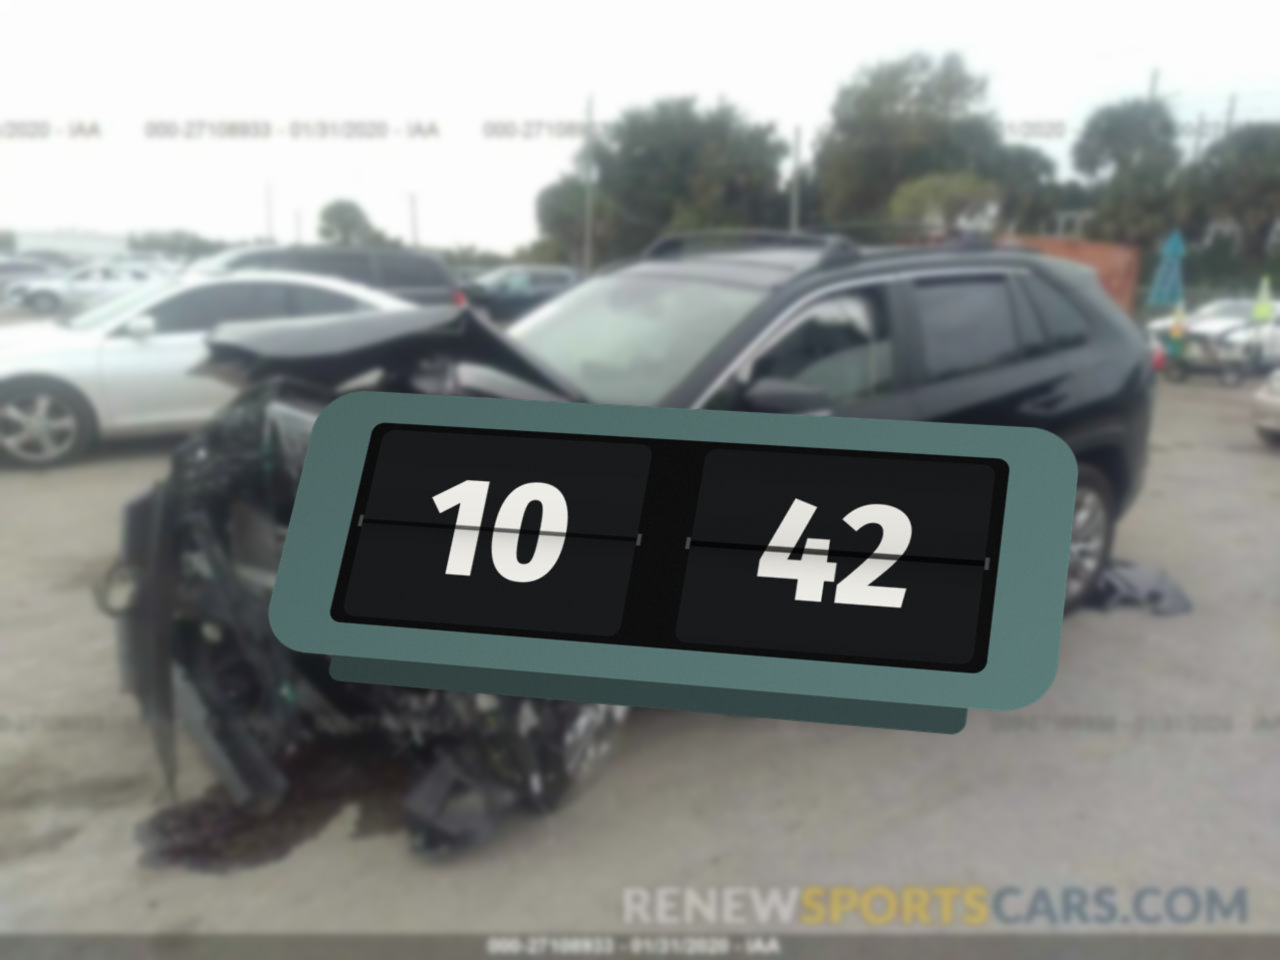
10:42
